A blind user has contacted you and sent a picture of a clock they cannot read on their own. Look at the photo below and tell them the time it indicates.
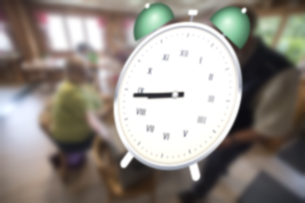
8:44
